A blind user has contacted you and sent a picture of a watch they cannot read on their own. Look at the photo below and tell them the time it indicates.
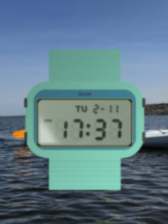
17:37
